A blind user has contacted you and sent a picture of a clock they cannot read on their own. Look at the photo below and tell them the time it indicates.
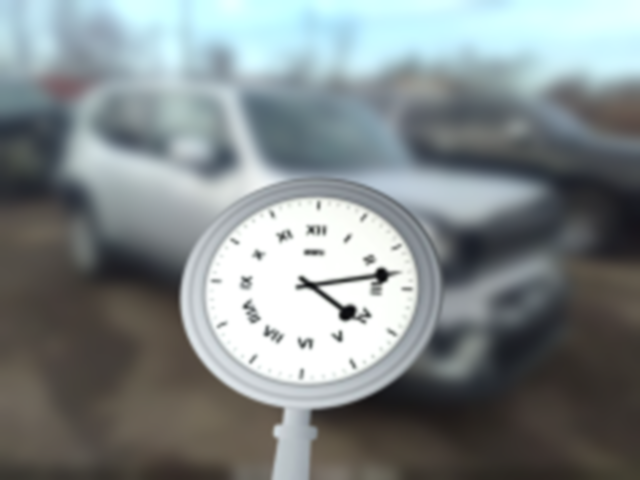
4:13
